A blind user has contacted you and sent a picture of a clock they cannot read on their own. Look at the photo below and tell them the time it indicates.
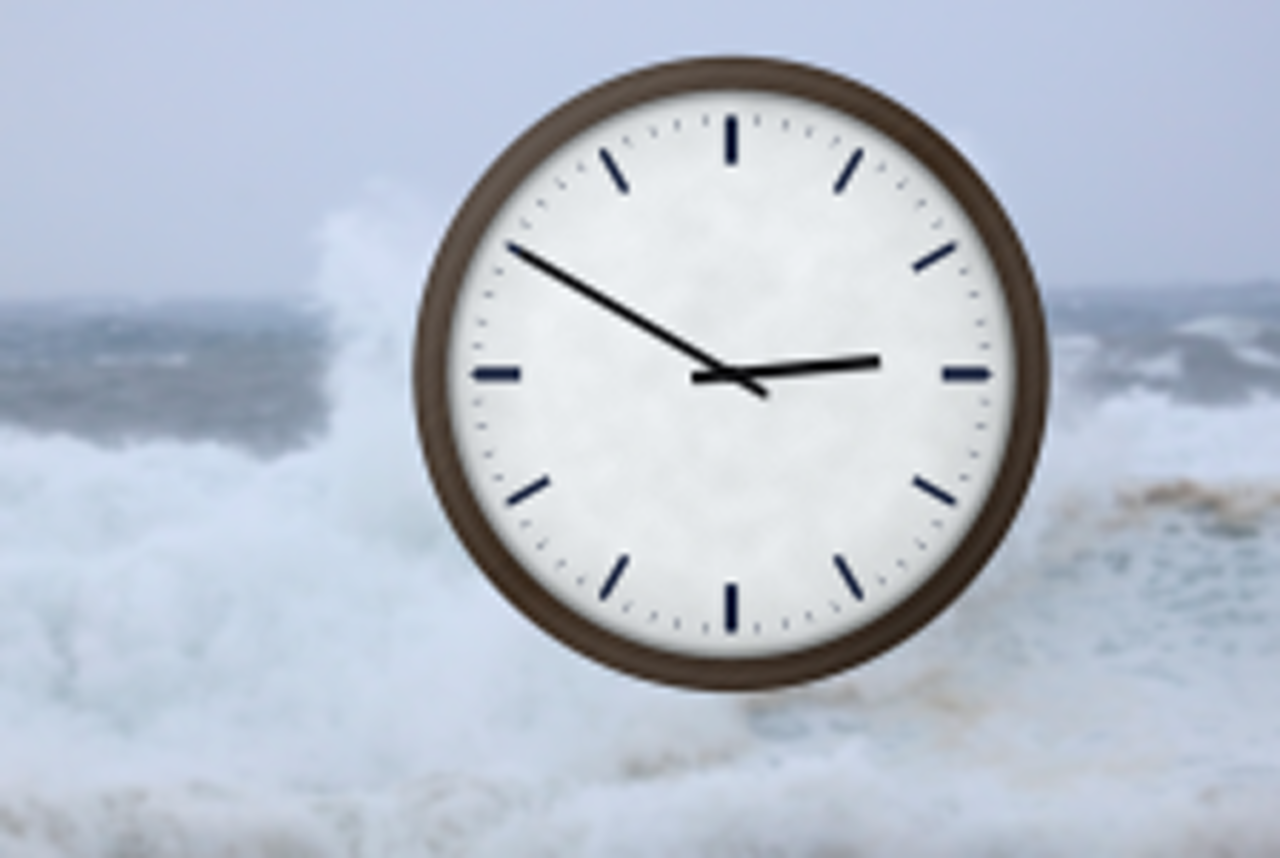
2:50
